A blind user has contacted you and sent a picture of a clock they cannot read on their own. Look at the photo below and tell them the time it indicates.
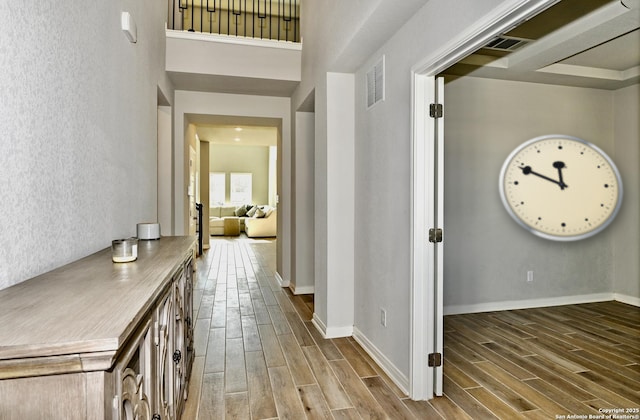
11:49
